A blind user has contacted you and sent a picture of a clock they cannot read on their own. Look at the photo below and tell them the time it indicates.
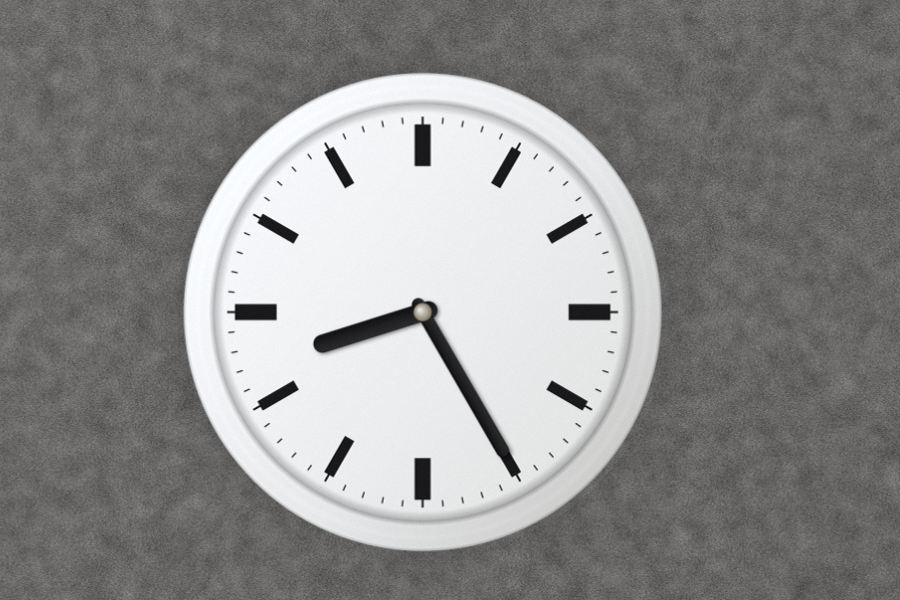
8:25
